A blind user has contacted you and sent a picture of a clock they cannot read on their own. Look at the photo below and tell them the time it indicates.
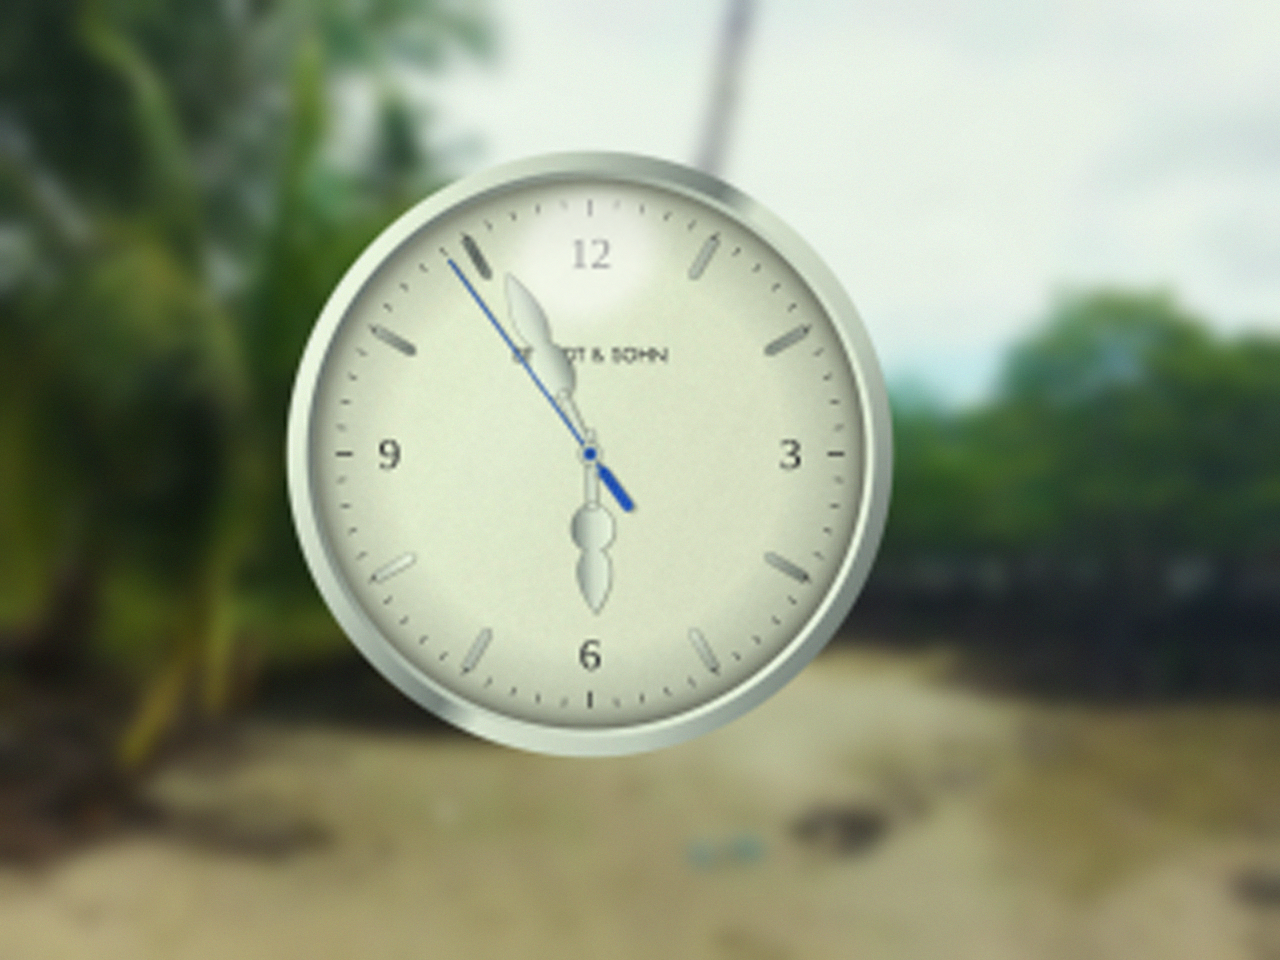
5:55:54
